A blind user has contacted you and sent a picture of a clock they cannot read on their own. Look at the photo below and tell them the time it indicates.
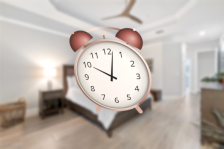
10:02
